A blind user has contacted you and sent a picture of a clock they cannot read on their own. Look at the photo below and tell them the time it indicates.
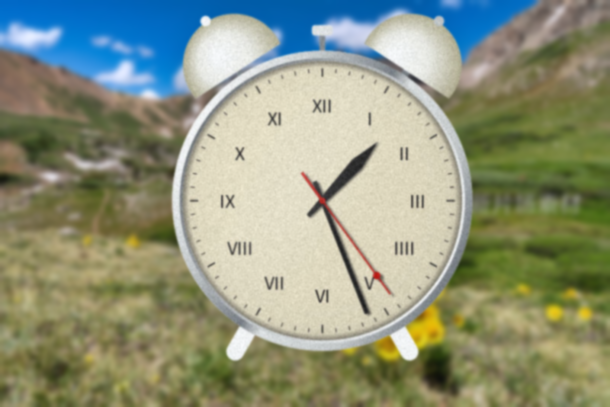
1:26:24
